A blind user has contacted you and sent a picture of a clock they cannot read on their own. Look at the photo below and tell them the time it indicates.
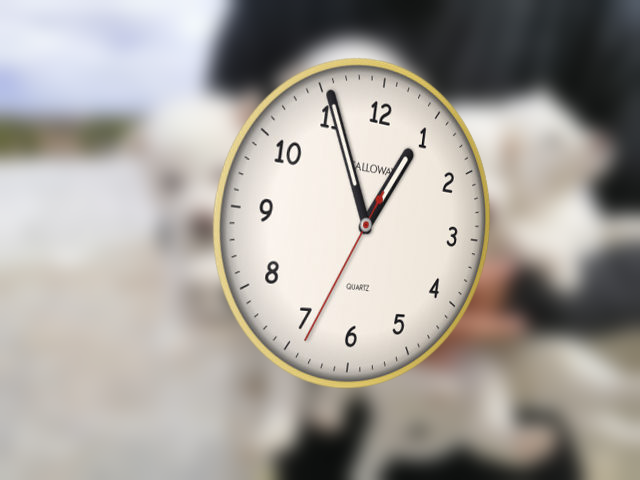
12:55:34
